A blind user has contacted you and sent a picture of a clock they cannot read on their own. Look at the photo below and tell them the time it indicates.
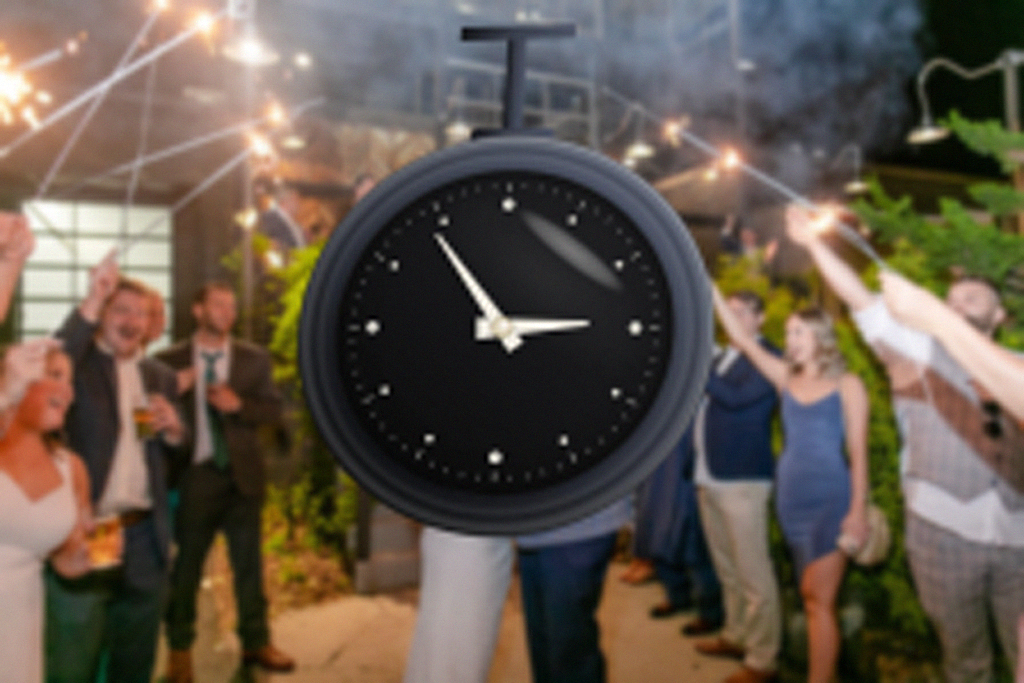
2:54
